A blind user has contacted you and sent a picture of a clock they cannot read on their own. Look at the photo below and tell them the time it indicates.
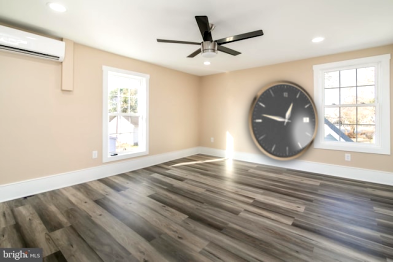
12:47
